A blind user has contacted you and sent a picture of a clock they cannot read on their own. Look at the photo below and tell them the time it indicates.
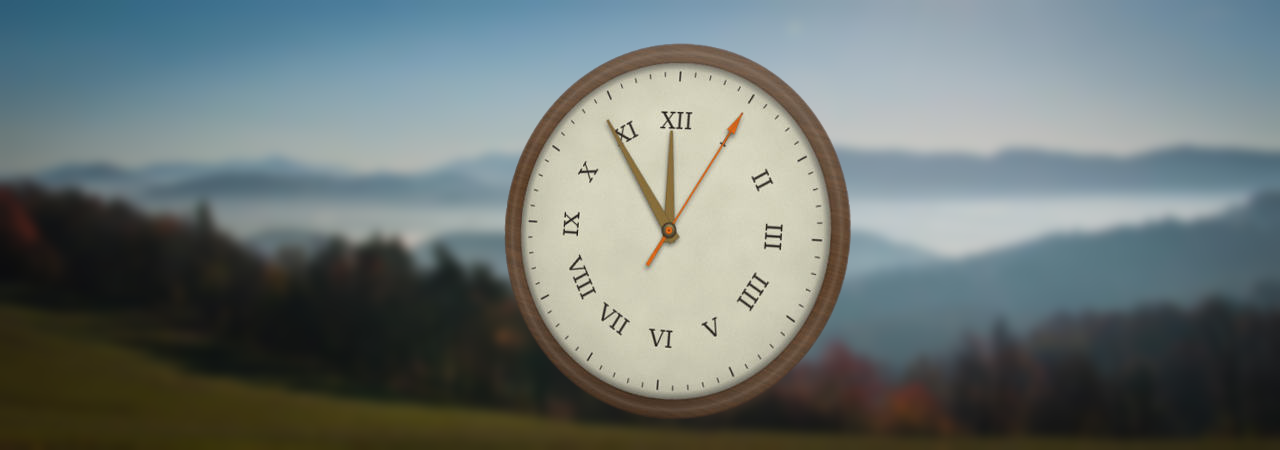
11:54:05
